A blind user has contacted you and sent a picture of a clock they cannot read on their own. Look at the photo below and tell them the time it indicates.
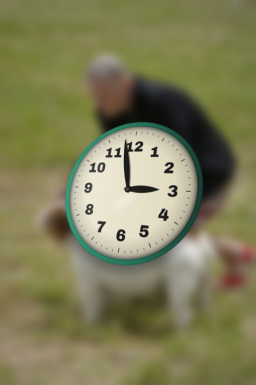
2:58
